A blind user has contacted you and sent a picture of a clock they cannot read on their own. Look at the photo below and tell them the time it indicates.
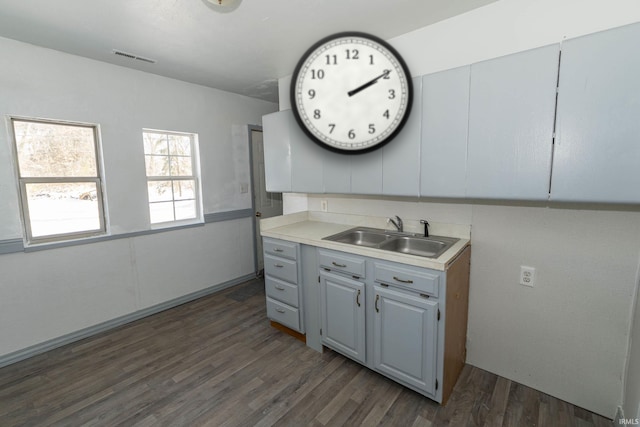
2:10
